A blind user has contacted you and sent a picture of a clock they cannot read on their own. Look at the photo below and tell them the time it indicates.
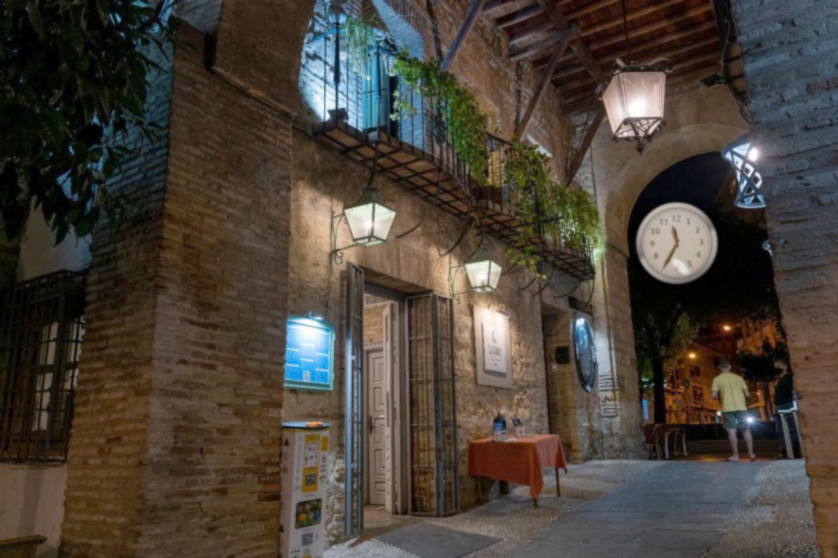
11:35
